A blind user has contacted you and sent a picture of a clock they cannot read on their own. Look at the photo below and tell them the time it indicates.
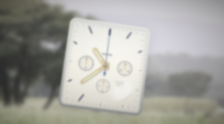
10:38
